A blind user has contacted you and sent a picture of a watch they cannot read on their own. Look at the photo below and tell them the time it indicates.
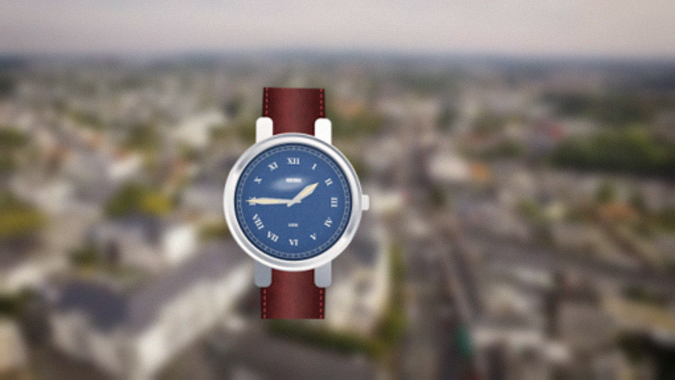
1:45
